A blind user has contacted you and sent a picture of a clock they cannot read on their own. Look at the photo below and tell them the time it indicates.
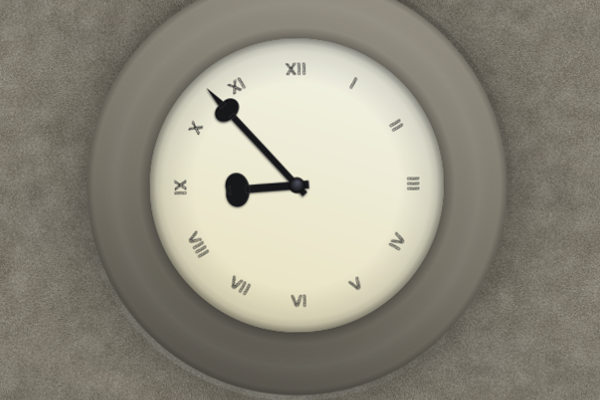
8:53
